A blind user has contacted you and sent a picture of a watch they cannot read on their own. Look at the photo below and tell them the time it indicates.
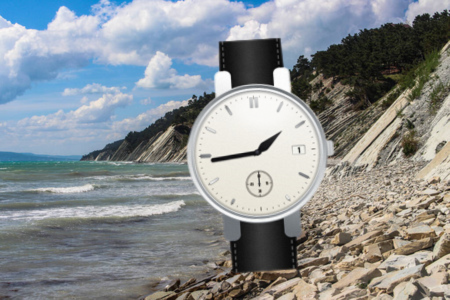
1:44
